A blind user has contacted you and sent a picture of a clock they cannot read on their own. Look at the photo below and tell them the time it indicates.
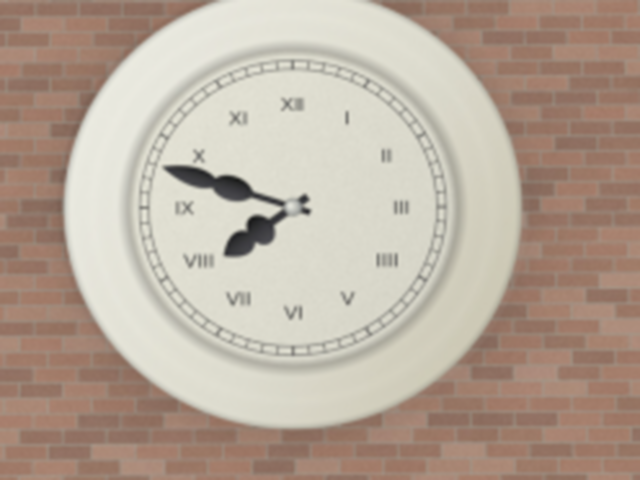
7:48
